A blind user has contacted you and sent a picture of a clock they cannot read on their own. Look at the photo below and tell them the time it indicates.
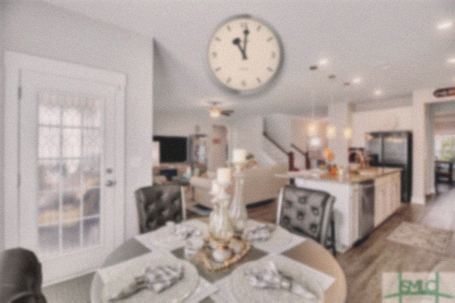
11:01
